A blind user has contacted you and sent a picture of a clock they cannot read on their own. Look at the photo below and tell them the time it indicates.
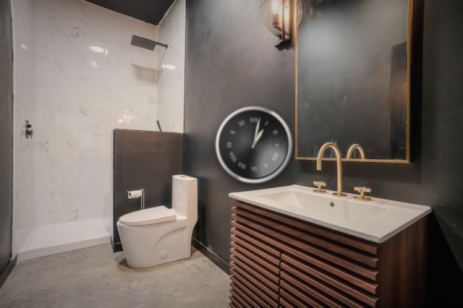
1:02
